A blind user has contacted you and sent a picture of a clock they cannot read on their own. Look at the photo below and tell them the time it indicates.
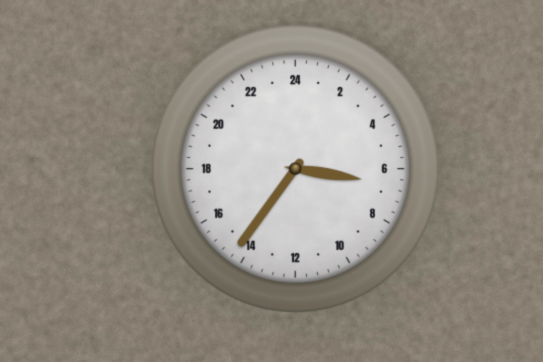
6:36
